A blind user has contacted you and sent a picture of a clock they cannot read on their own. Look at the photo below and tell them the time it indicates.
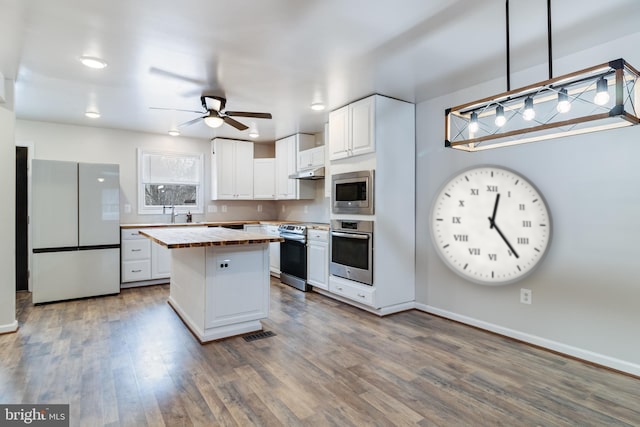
12:24
